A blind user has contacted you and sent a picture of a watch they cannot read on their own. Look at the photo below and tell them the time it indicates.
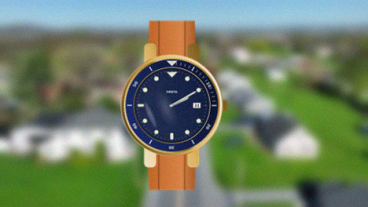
2:10
